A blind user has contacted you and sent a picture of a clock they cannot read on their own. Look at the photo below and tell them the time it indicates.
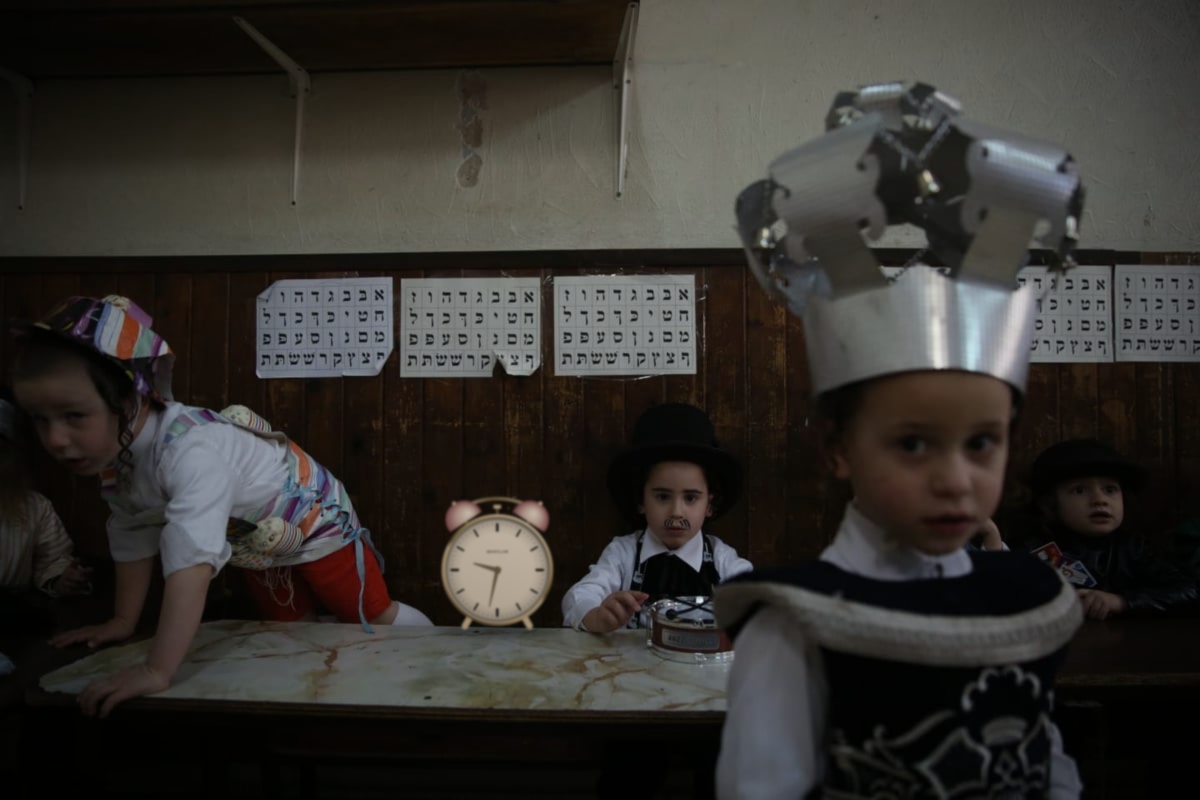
9:32
